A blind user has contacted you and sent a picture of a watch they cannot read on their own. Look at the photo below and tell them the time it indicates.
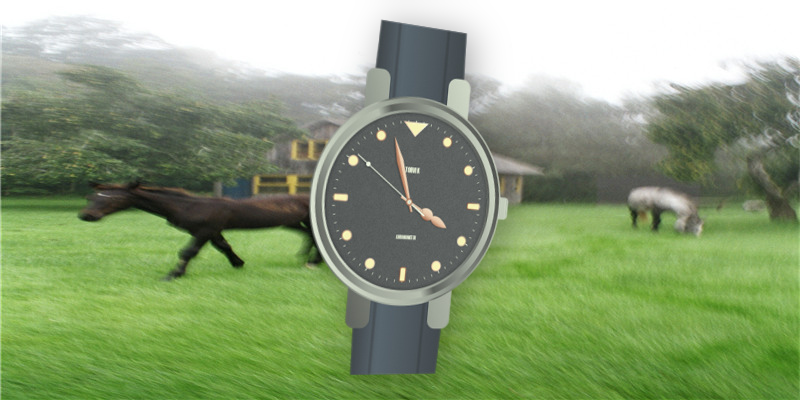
3:56:51
